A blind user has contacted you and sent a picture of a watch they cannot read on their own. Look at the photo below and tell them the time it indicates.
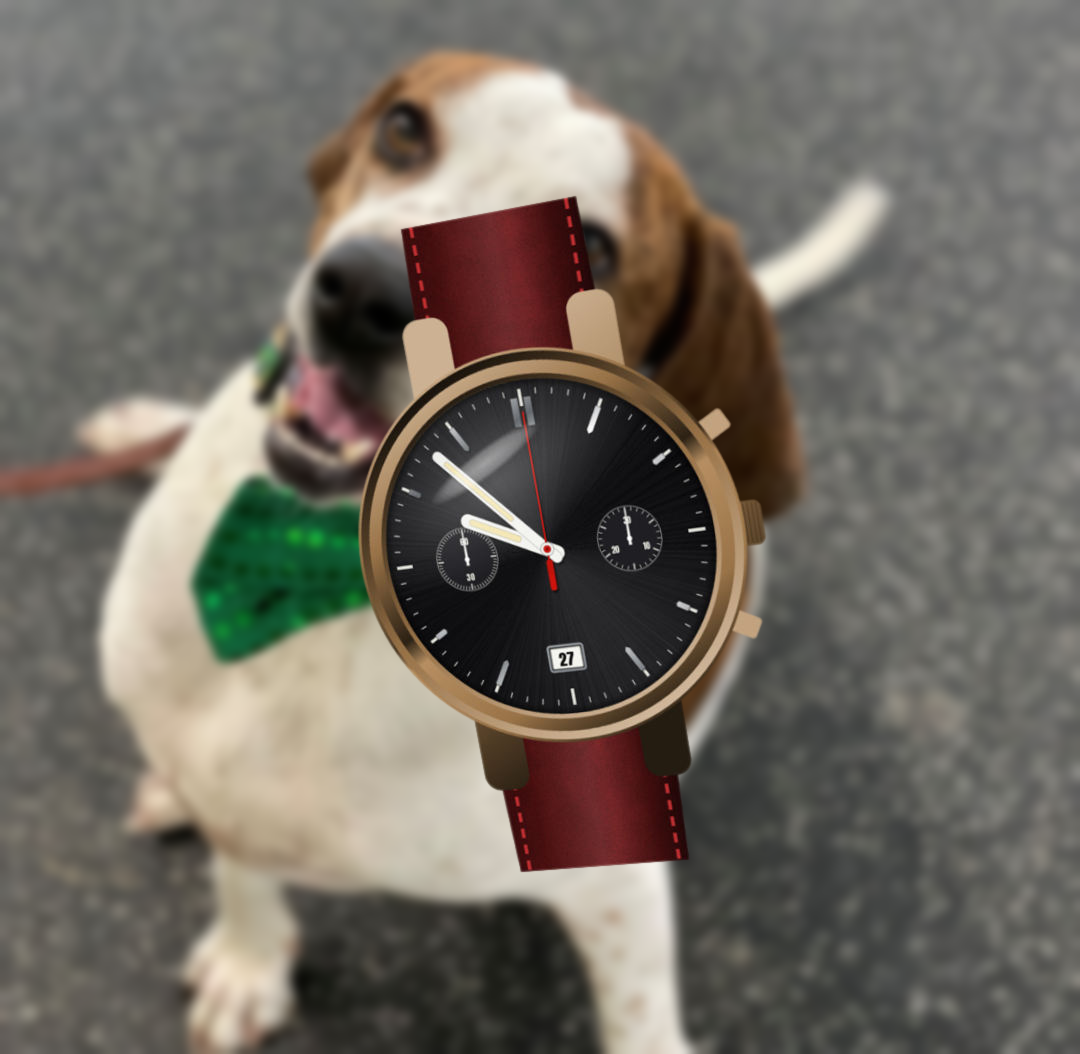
9:53
